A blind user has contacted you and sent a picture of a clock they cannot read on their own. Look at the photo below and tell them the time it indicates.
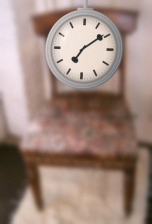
7:09
